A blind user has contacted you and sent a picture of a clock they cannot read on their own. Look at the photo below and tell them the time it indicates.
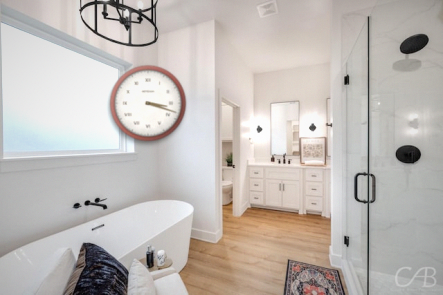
3:18
